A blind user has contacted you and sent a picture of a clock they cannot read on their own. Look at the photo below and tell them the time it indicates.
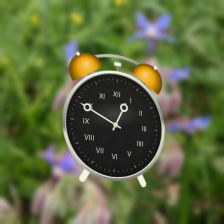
12:49
